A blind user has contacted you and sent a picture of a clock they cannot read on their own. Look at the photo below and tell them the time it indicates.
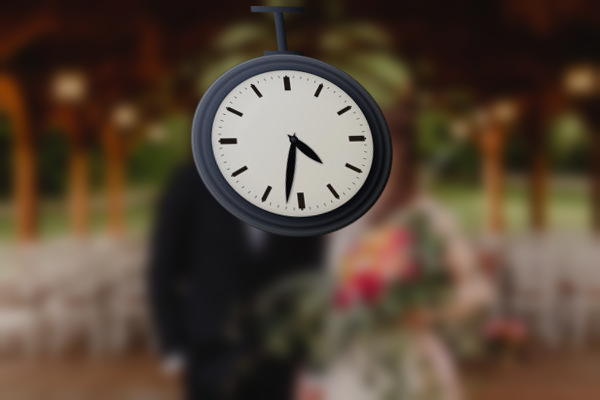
4:32
